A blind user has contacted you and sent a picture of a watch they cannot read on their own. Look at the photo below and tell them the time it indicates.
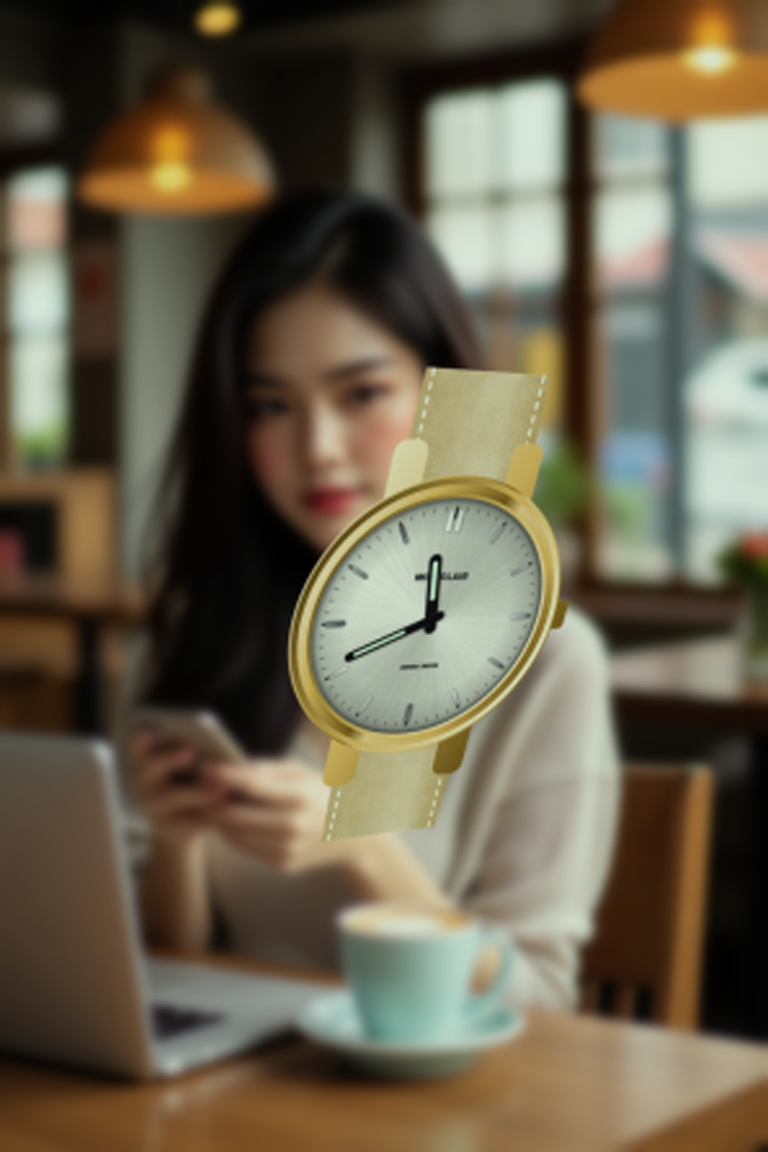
11:41
